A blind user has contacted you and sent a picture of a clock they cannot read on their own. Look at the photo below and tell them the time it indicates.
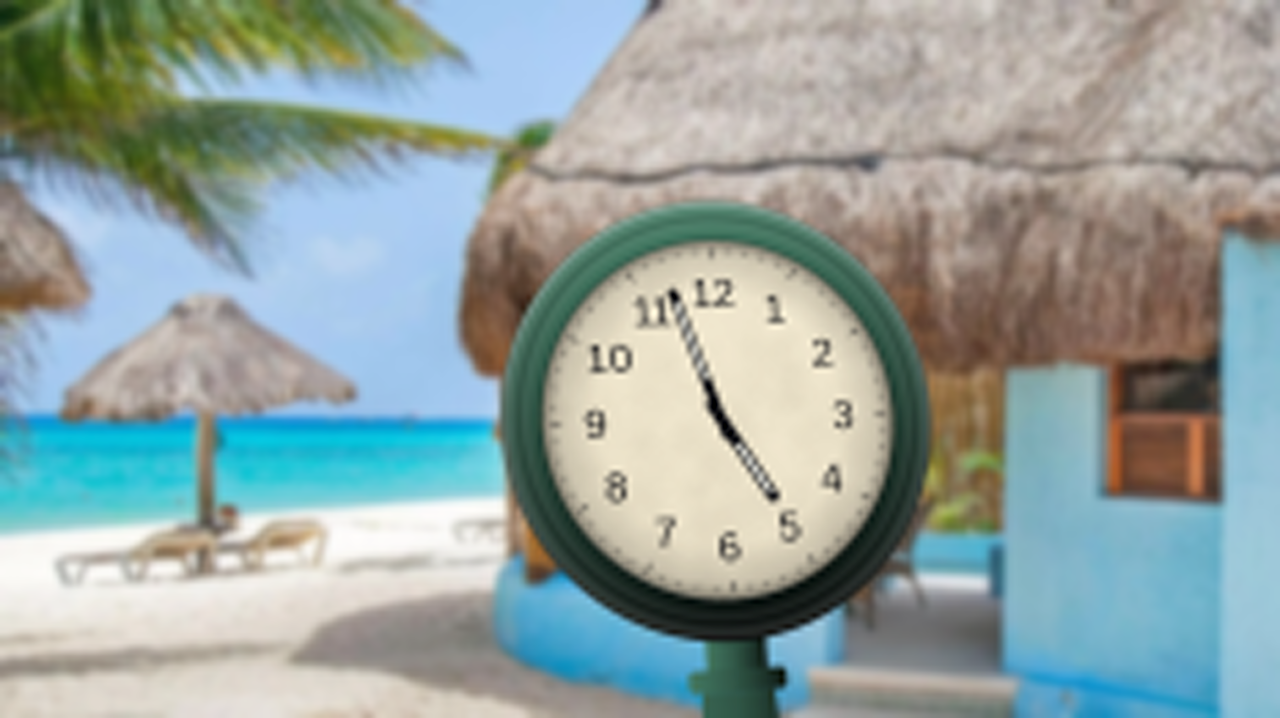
4:57
